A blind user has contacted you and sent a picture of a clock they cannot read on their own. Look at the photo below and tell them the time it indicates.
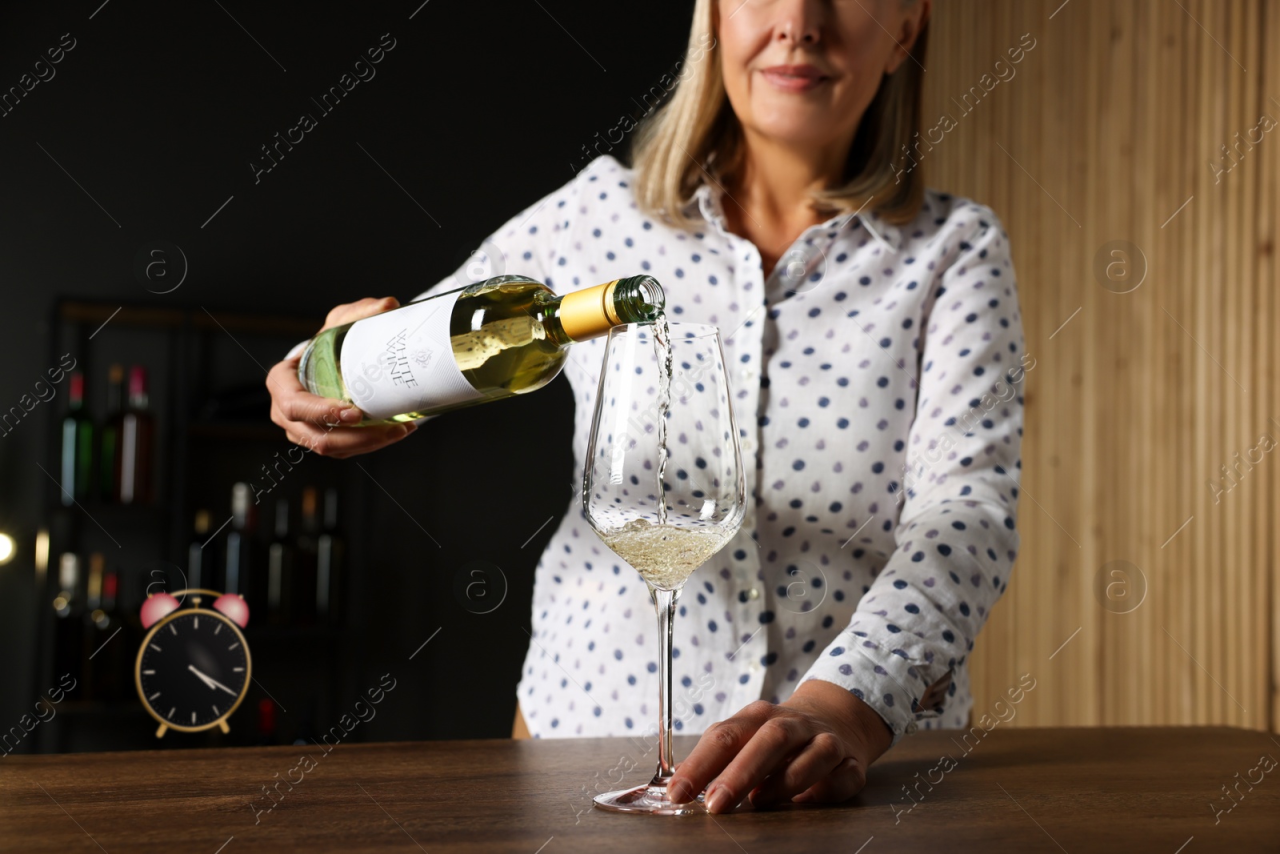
4:20
